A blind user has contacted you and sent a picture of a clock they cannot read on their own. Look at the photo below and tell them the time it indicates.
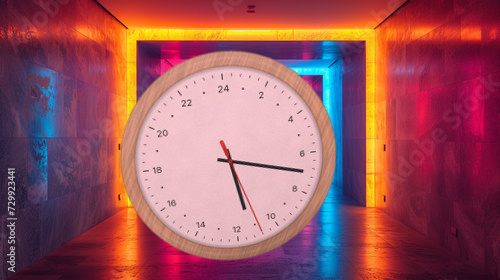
11:17:27
